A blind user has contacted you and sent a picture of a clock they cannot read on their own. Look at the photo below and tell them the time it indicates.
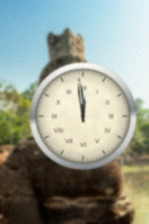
11:59
